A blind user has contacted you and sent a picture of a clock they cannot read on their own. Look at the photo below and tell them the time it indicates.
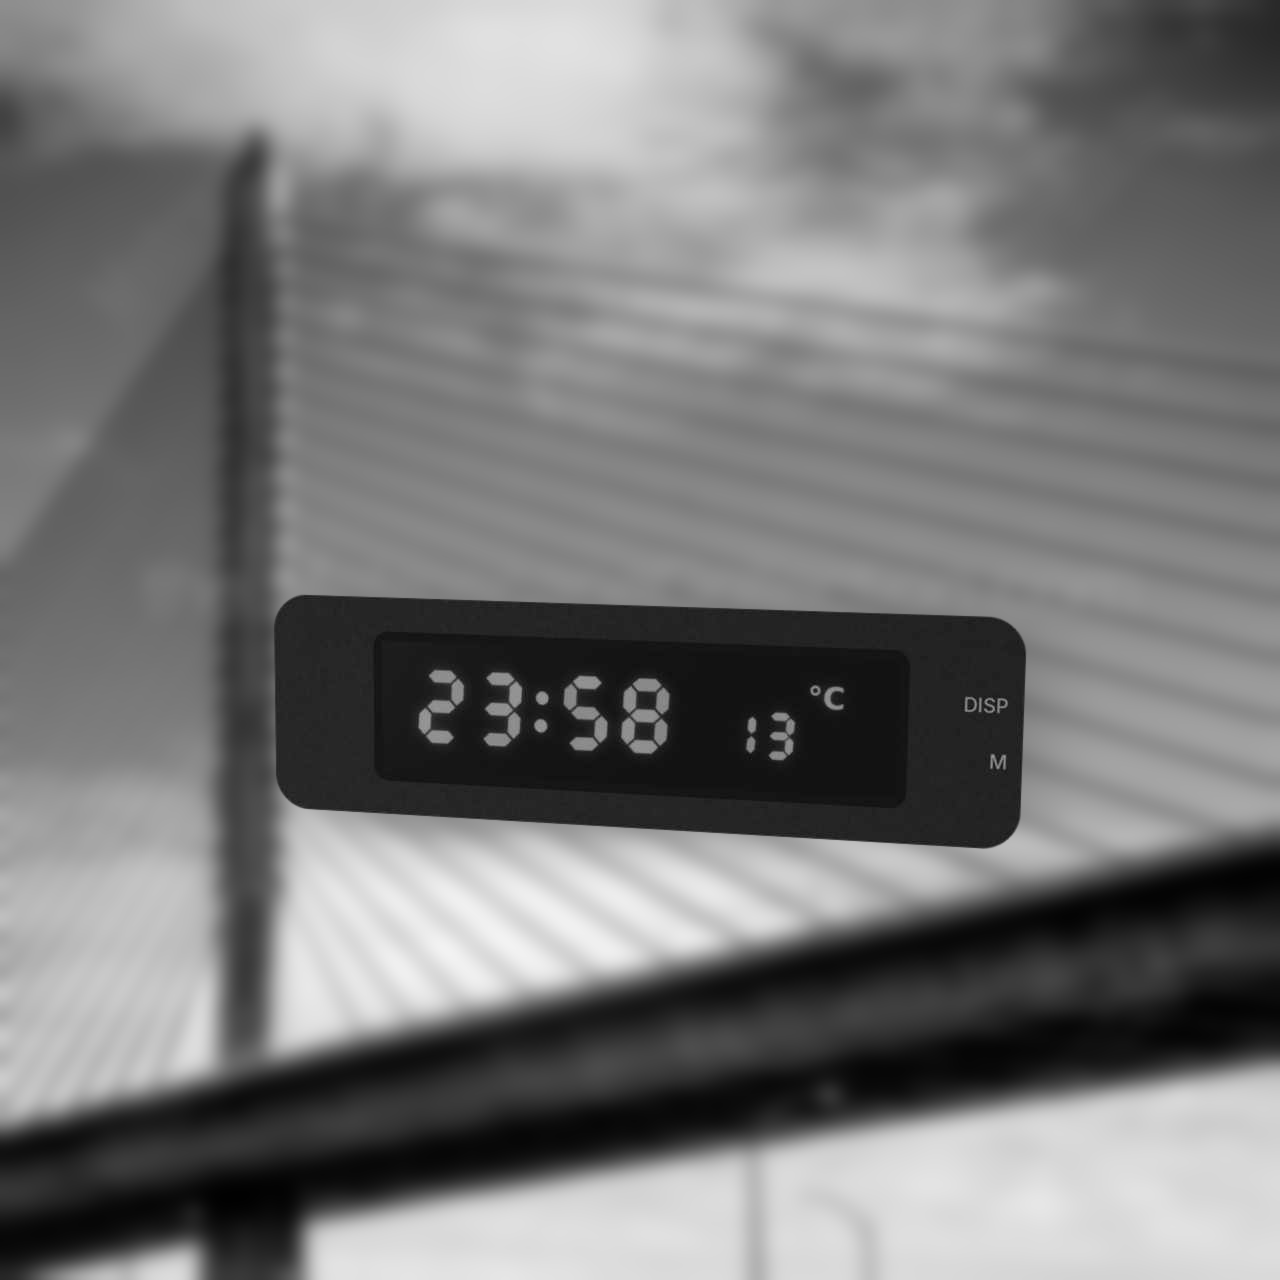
23:58
